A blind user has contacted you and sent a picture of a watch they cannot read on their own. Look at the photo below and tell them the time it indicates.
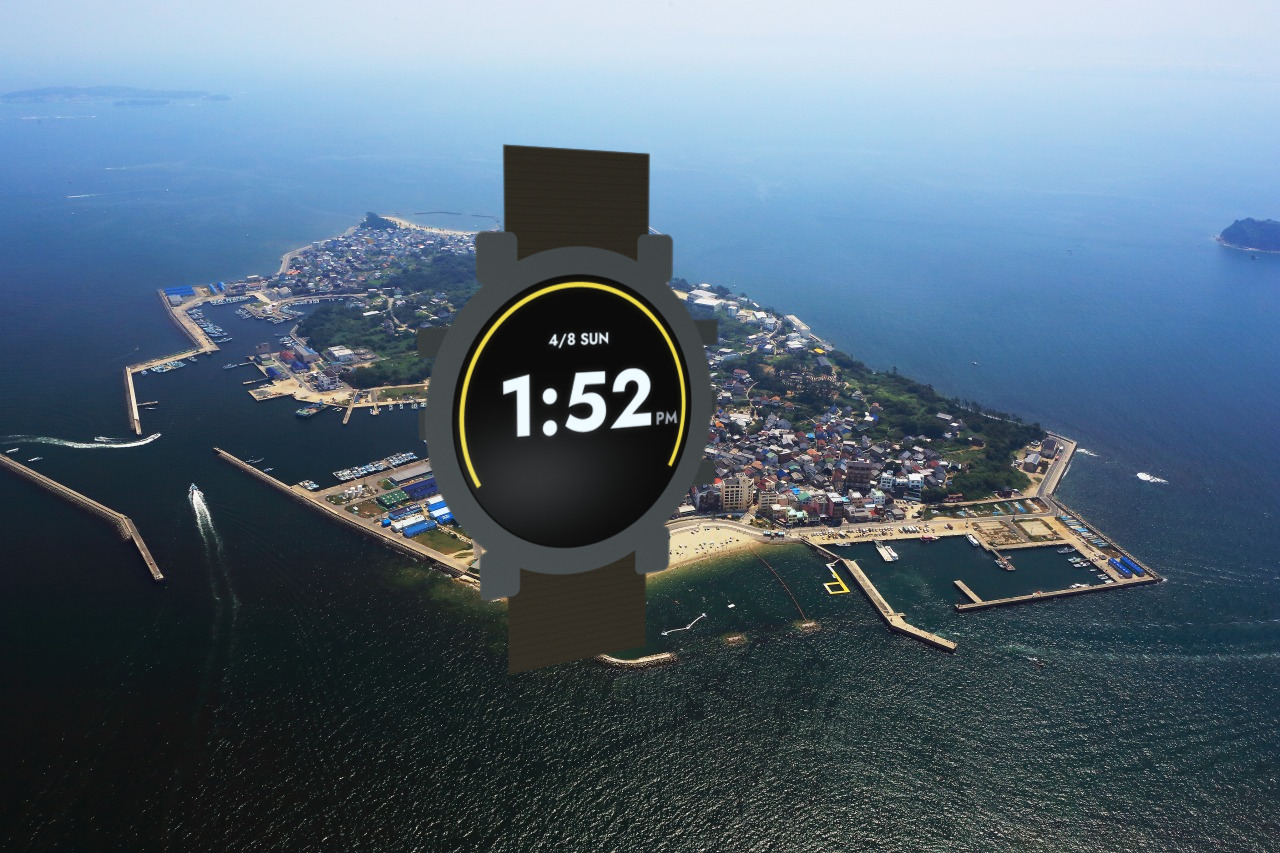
1:52
